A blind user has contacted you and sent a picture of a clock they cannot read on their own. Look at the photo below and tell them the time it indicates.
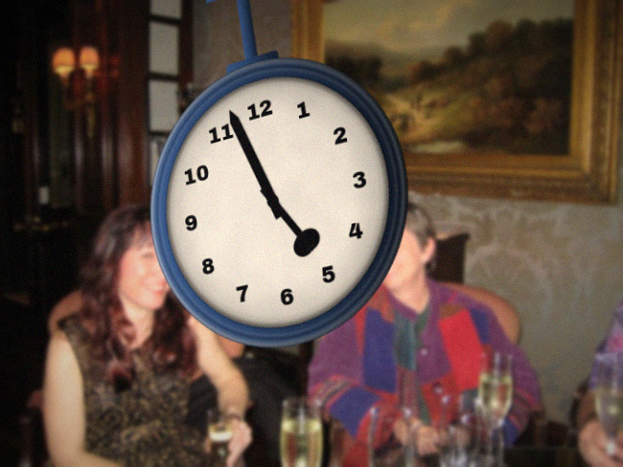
4:57
